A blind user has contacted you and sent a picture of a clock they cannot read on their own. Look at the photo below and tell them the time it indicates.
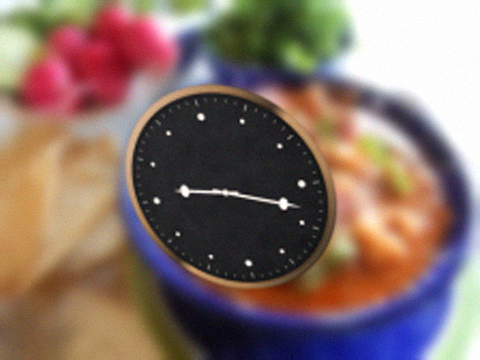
9:18
